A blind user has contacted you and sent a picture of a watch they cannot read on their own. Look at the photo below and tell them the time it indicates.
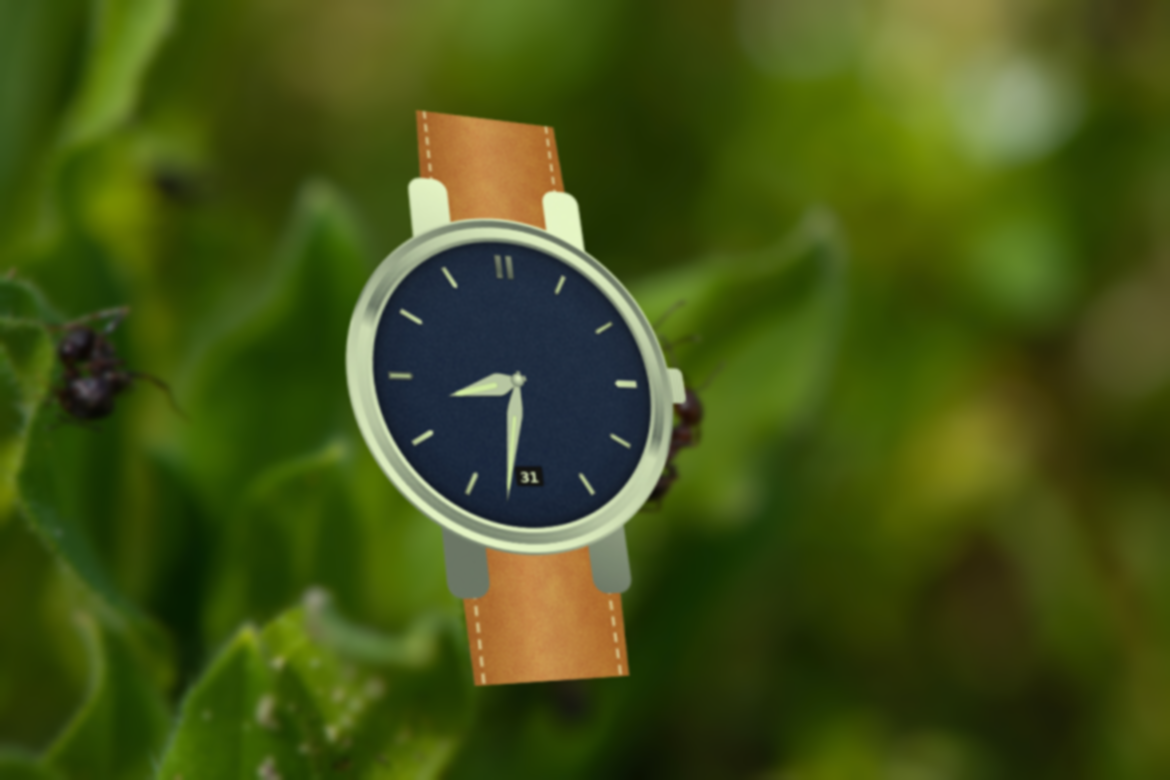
8:32
